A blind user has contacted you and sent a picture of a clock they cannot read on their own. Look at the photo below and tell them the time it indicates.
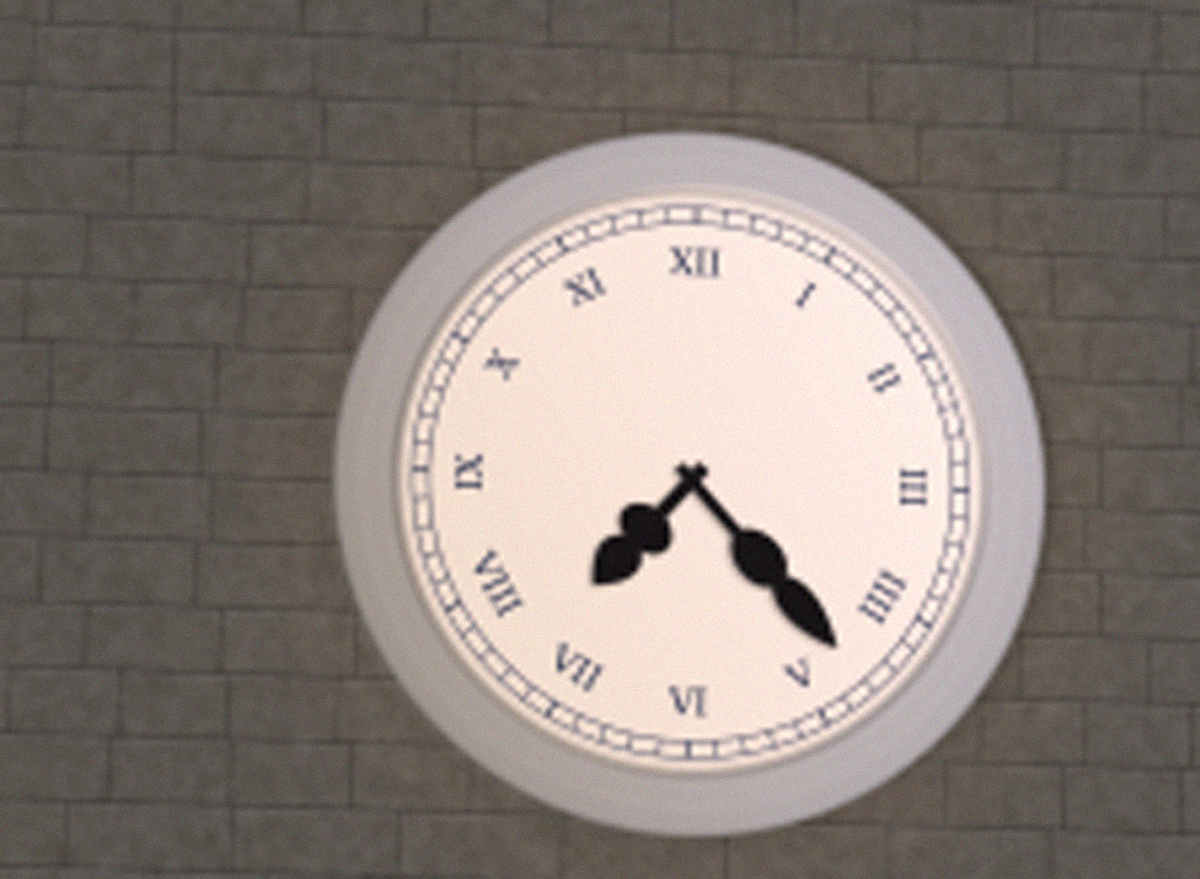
7:23
